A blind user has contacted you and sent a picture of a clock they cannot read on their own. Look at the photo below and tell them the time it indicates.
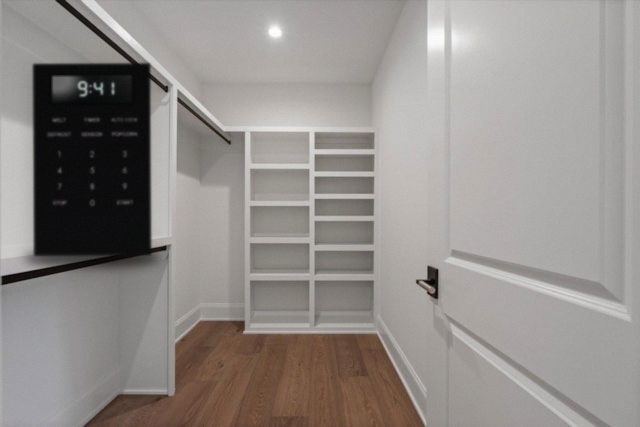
9:41
